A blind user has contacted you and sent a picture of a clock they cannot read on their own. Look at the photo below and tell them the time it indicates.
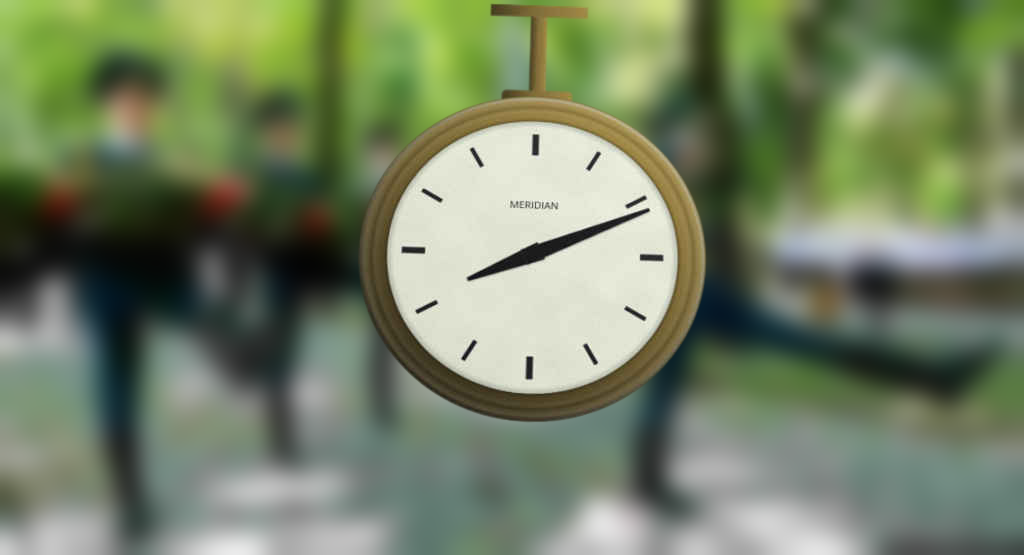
8:11
